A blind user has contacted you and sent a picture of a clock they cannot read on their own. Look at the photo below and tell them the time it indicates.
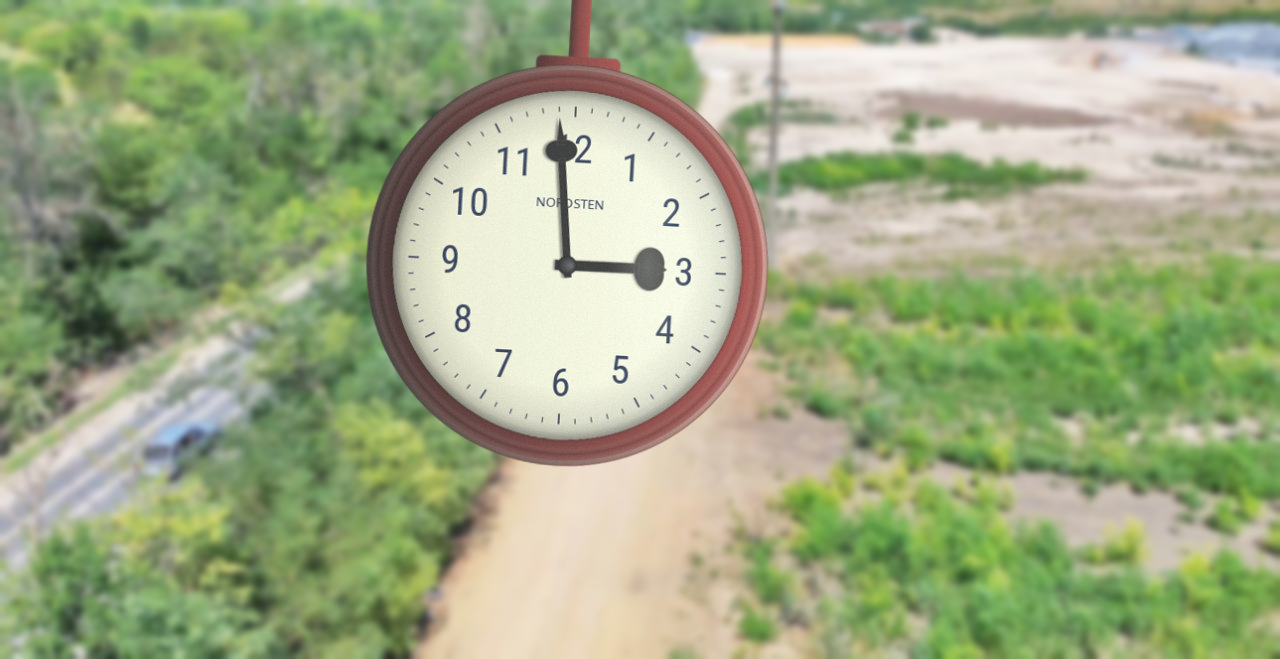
2:59
